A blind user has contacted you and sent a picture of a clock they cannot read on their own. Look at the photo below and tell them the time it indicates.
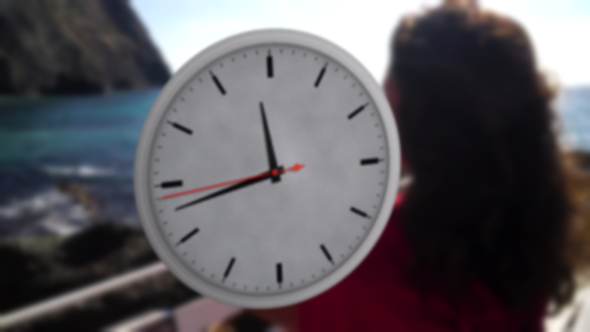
11:42:44
